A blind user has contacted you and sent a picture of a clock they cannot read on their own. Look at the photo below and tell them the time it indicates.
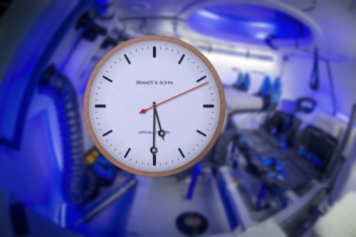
5:30:11
